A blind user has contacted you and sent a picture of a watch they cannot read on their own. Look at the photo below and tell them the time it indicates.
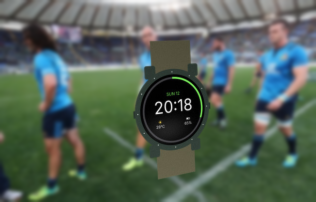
20:18
